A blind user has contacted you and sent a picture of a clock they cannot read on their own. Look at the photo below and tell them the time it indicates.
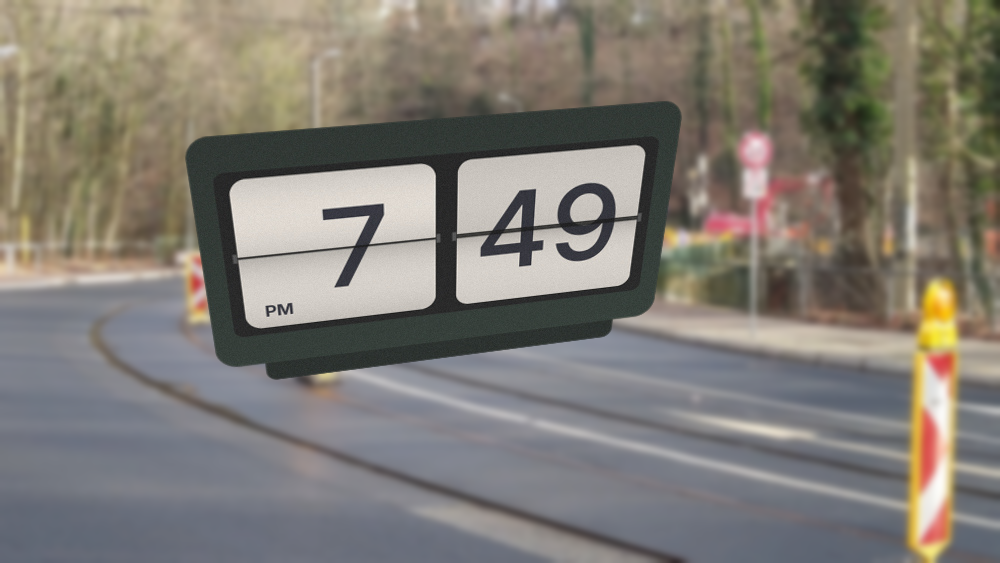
7:49
